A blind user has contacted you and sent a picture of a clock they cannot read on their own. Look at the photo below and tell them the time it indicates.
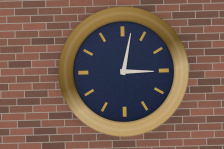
3:02
